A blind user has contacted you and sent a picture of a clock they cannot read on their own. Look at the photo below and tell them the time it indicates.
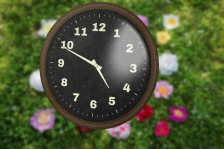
4:49
